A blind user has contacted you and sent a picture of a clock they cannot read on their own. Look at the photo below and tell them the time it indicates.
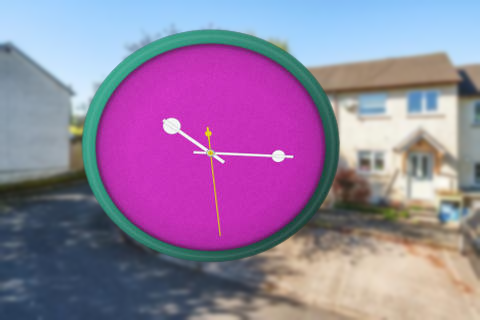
10:15:29
